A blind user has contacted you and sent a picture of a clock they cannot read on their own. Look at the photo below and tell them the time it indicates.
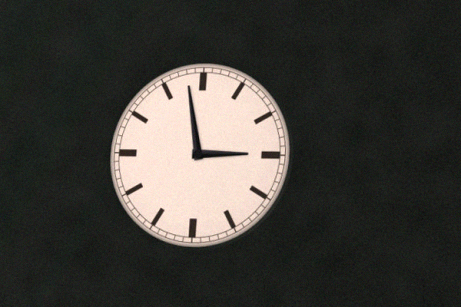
2:58
